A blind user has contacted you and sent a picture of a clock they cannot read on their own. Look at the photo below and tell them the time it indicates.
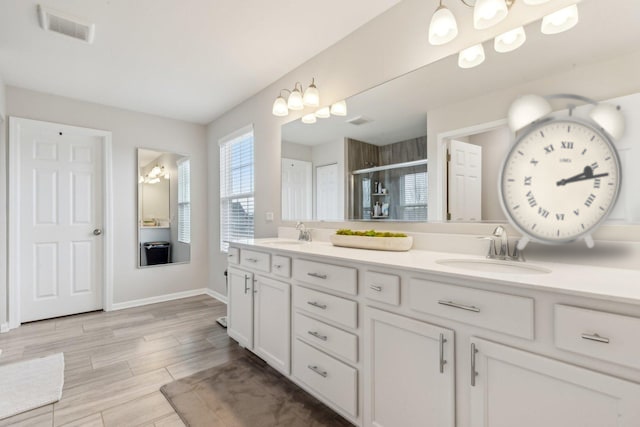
2:13
